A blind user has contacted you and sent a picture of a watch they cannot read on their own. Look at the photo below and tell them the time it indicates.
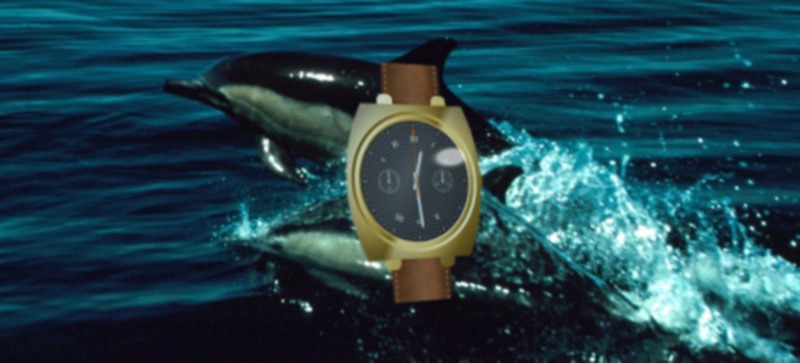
12:29
